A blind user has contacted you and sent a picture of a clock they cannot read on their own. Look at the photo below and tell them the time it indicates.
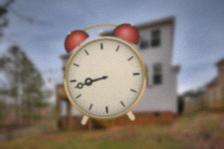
8:43
